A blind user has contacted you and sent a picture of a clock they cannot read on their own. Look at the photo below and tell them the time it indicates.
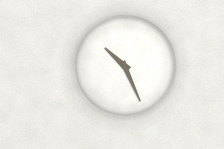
10:26
